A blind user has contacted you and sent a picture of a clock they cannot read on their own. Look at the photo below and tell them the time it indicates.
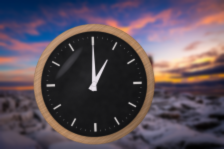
1:00
